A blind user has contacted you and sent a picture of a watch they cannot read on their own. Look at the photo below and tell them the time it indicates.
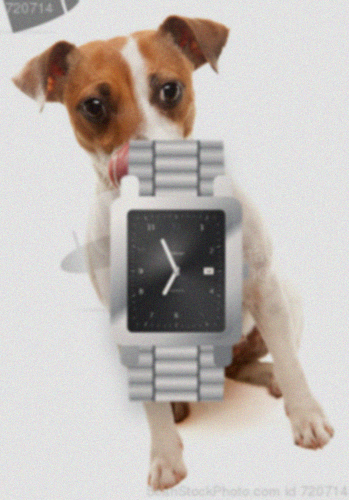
6:56
